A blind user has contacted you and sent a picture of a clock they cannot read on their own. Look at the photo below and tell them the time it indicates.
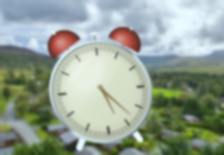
5:23
